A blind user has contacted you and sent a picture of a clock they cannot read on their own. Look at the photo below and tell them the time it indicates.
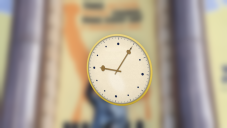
9:05
